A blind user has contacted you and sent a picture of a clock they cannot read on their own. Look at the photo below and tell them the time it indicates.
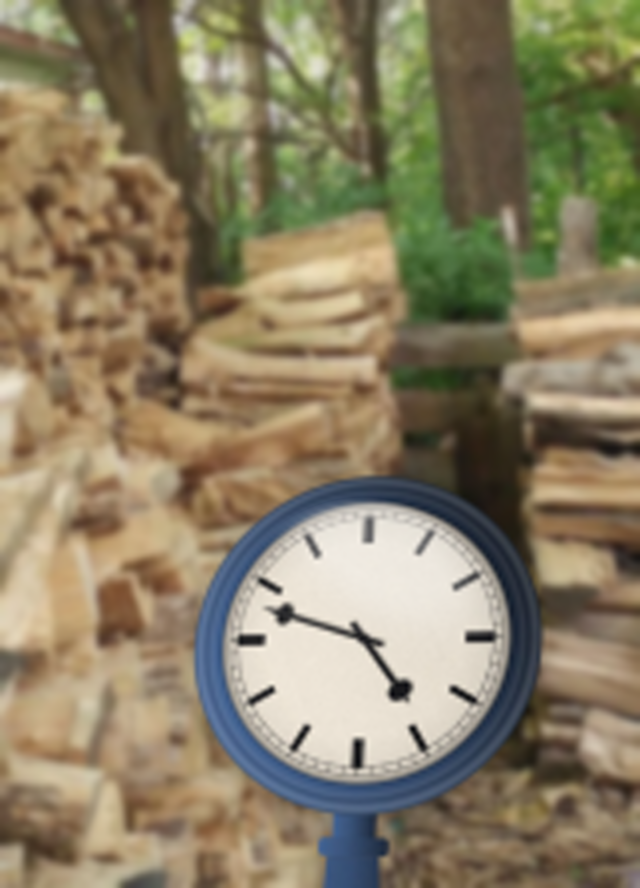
4:48
